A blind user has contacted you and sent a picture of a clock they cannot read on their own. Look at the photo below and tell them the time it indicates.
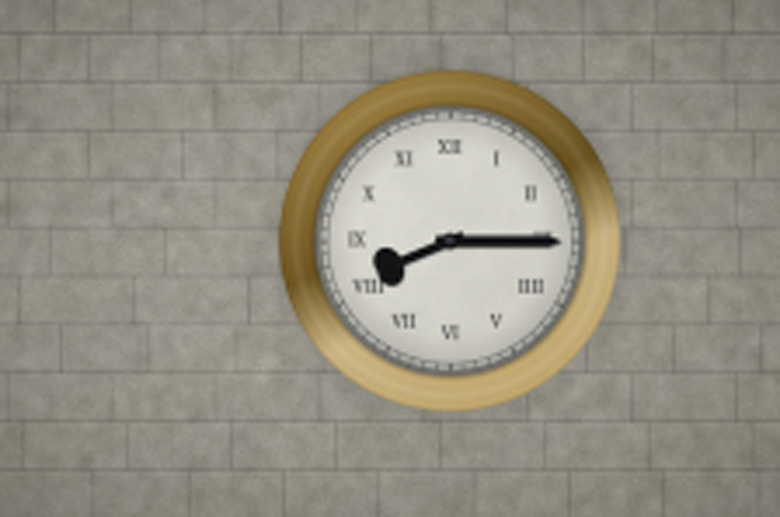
8:15
